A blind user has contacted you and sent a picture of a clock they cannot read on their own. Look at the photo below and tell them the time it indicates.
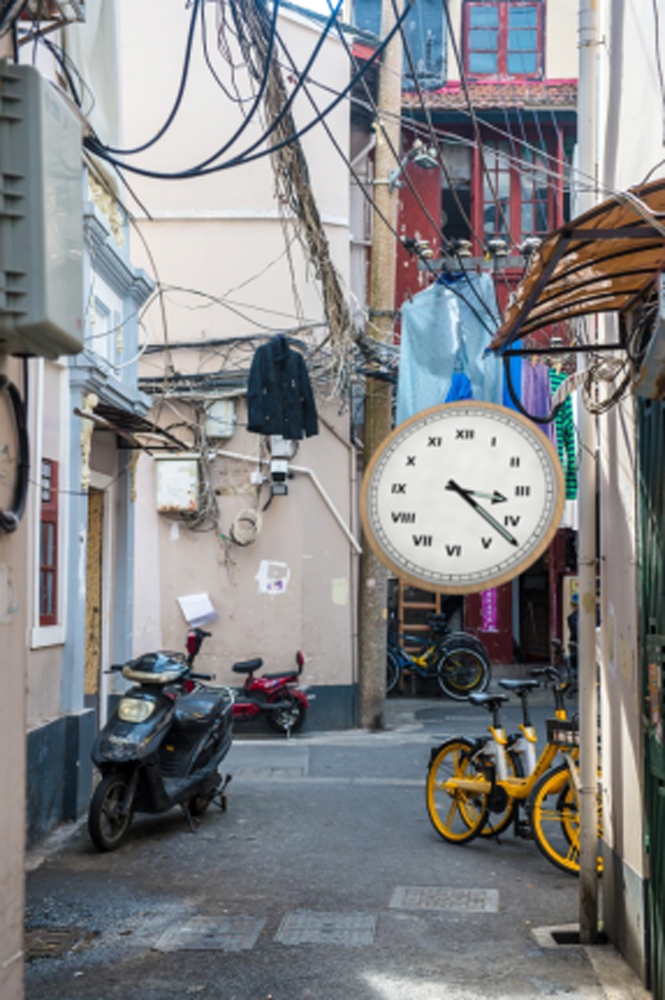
3:22
